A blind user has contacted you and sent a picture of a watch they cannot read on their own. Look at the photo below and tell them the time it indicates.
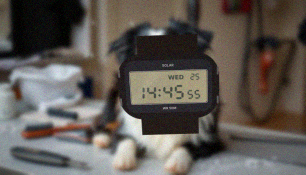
14:45:55
